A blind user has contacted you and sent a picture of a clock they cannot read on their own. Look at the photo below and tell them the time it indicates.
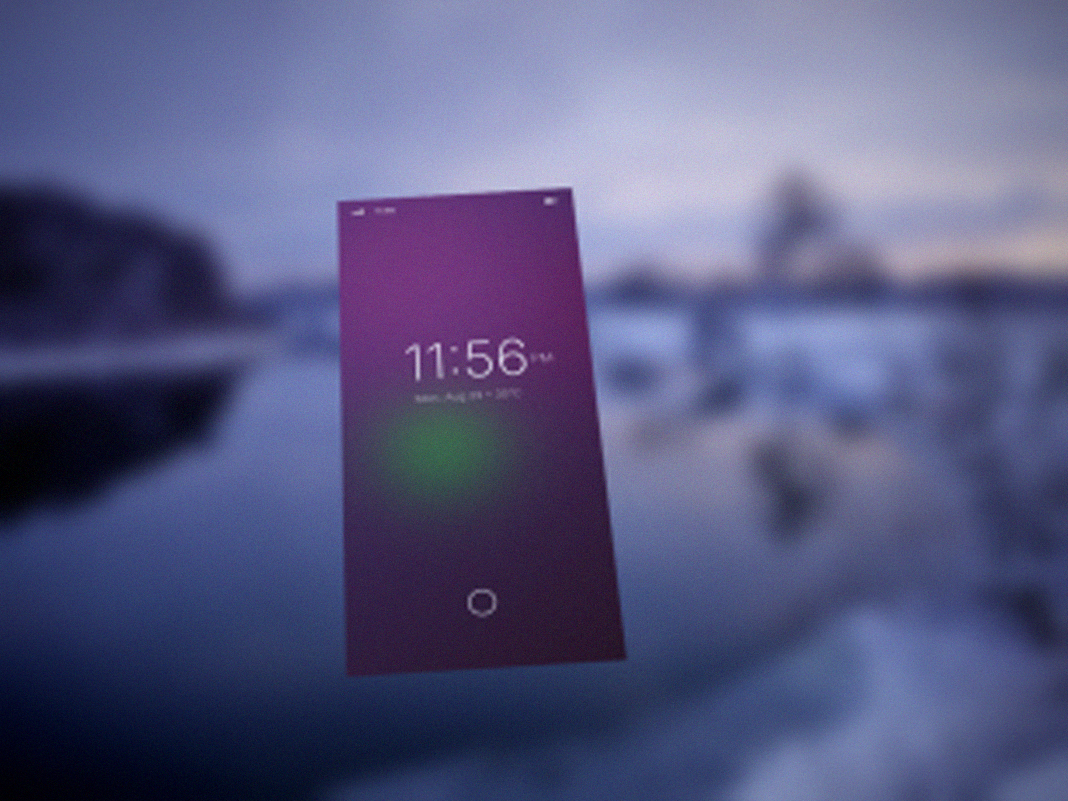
11:56
